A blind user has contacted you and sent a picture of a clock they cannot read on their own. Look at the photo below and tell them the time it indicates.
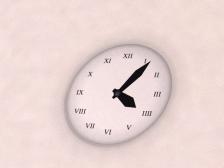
4:06
